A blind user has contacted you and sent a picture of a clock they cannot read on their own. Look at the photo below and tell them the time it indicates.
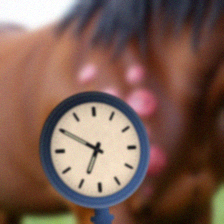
6:50
